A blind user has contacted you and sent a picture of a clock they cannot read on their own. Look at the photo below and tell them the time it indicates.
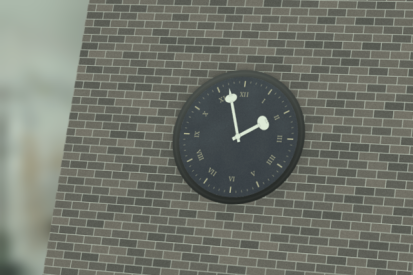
1:57
